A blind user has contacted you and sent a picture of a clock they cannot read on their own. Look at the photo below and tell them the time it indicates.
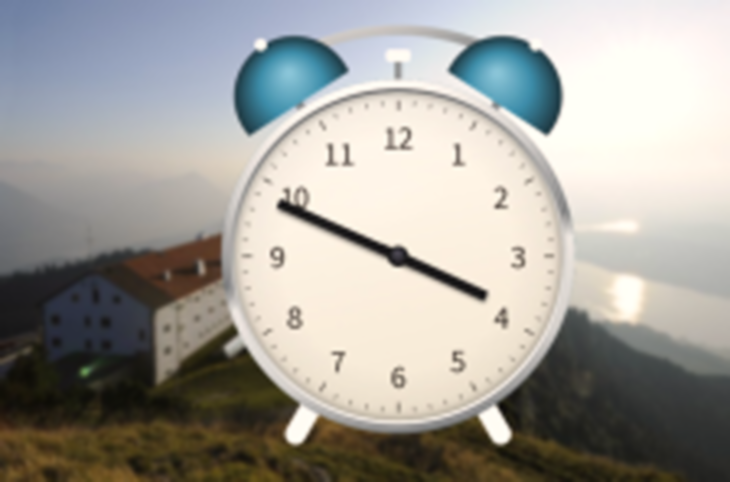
3:49
